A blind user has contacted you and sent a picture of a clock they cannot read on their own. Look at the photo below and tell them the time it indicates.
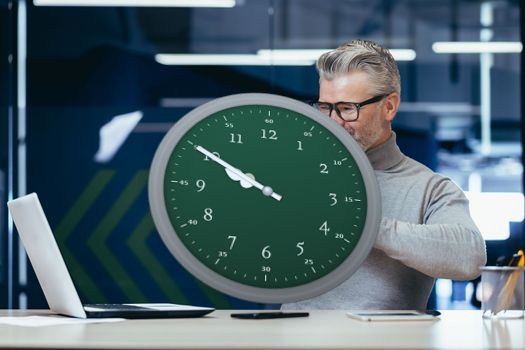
9:50
